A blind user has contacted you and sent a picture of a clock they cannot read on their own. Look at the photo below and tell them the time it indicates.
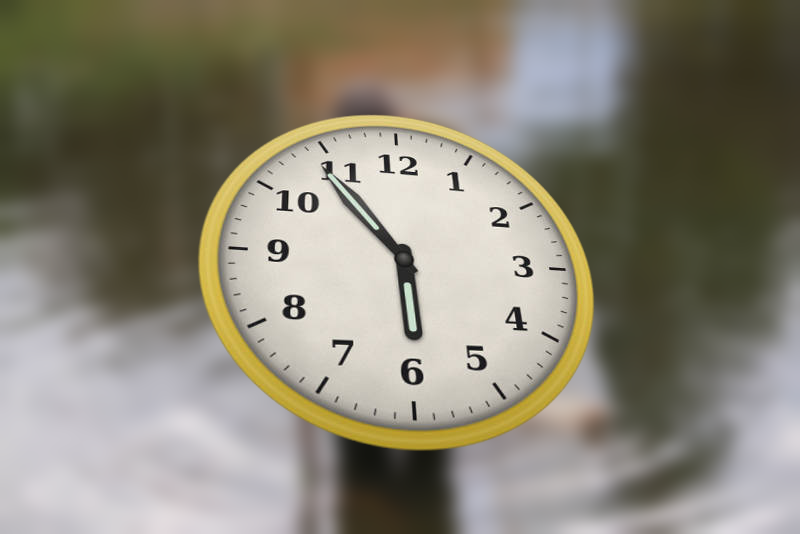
5:54
